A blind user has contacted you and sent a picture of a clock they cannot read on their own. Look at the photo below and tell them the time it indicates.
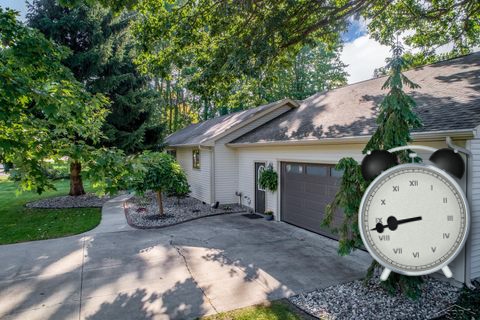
8:43
